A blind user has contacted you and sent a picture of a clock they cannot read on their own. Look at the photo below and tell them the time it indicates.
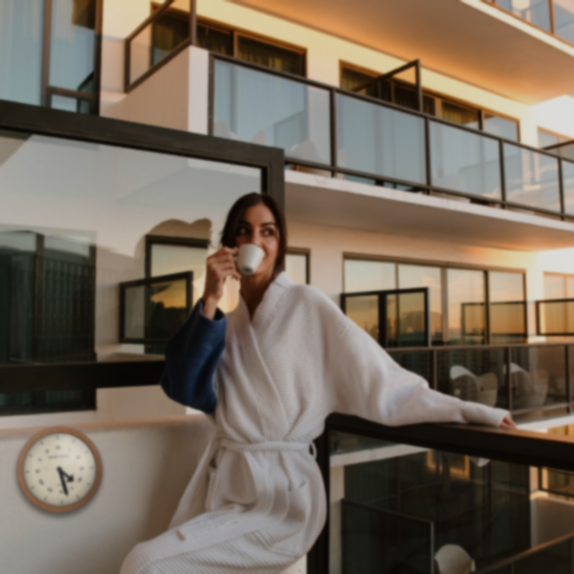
4:28
